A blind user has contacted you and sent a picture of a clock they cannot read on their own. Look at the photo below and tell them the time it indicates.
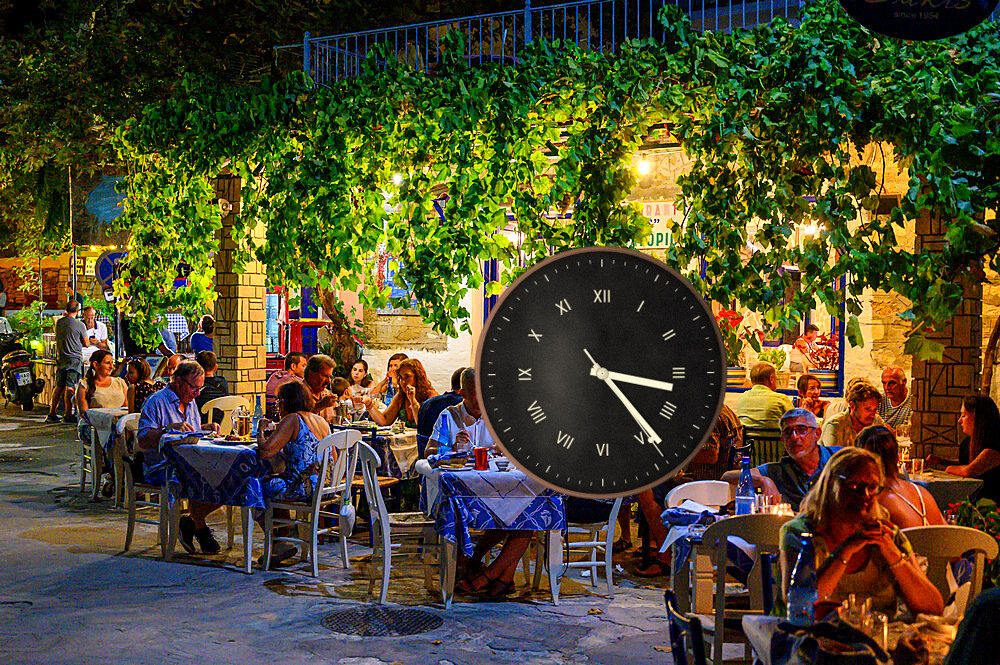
3:23:24
